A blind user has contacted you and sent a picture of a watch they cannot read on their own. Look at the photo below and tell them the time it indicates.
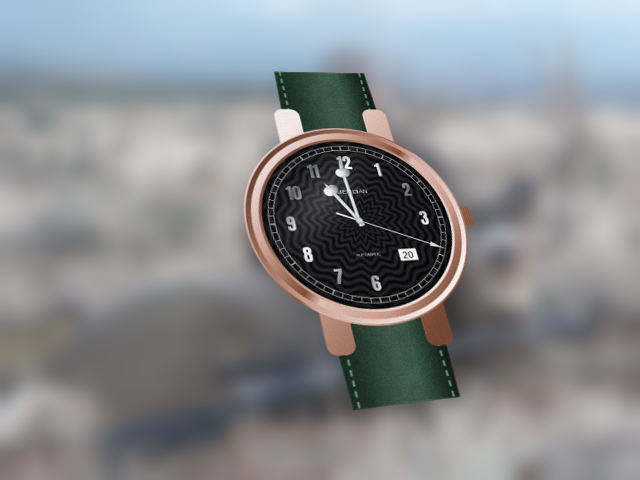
10:59:19
